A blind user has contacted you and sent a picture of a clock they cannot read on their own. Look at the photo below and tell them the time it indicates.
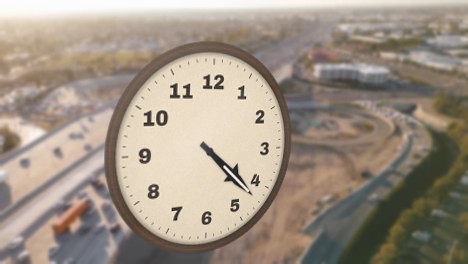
4:22
